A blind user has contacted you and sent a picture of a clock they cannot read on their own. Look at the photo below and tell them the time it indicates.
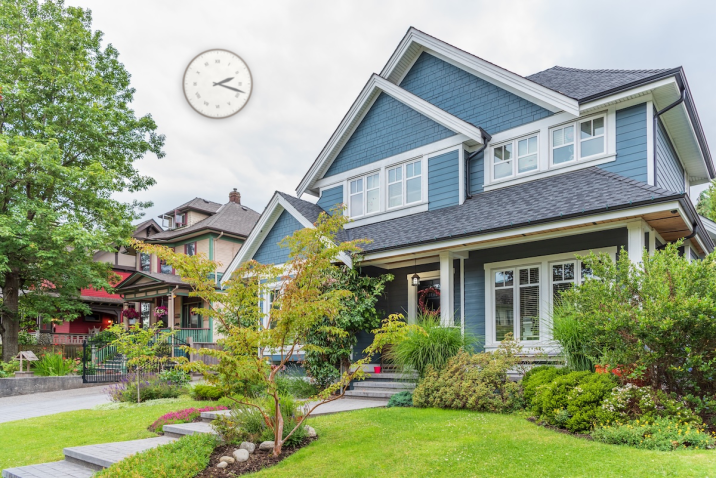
2:18
